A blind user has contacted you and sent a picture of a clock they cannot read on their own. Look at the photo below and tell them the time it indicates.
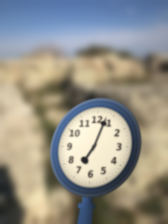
7:03
